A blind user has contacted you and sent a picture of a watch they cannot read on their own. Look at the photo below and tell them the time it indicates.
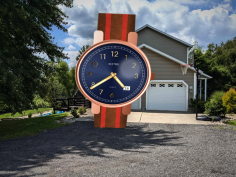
4:39
